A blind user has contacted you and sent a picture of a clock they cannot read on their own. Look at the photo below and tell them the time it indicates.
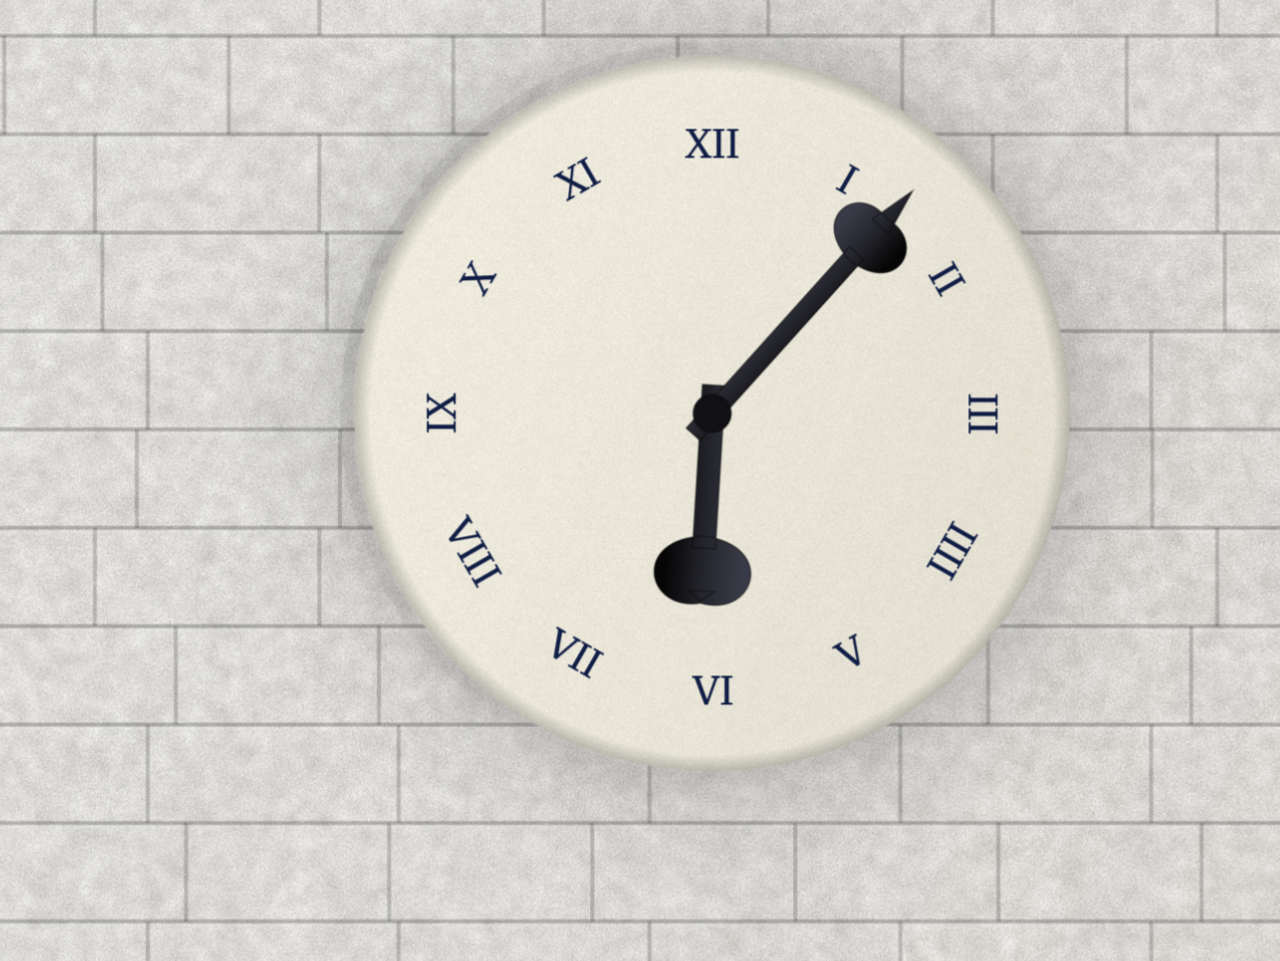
6:07
